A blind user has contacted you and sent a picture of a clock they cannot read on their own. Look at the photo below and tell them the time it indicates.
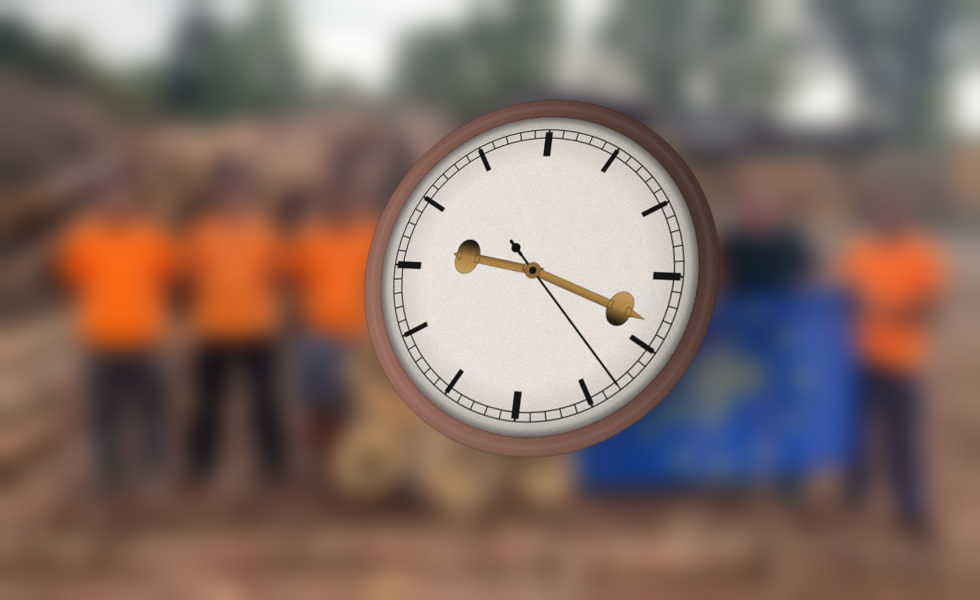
9:18:23
